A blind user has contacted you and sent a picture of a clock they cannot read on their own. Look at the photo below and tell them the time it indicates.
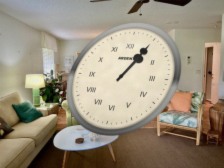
1:05
